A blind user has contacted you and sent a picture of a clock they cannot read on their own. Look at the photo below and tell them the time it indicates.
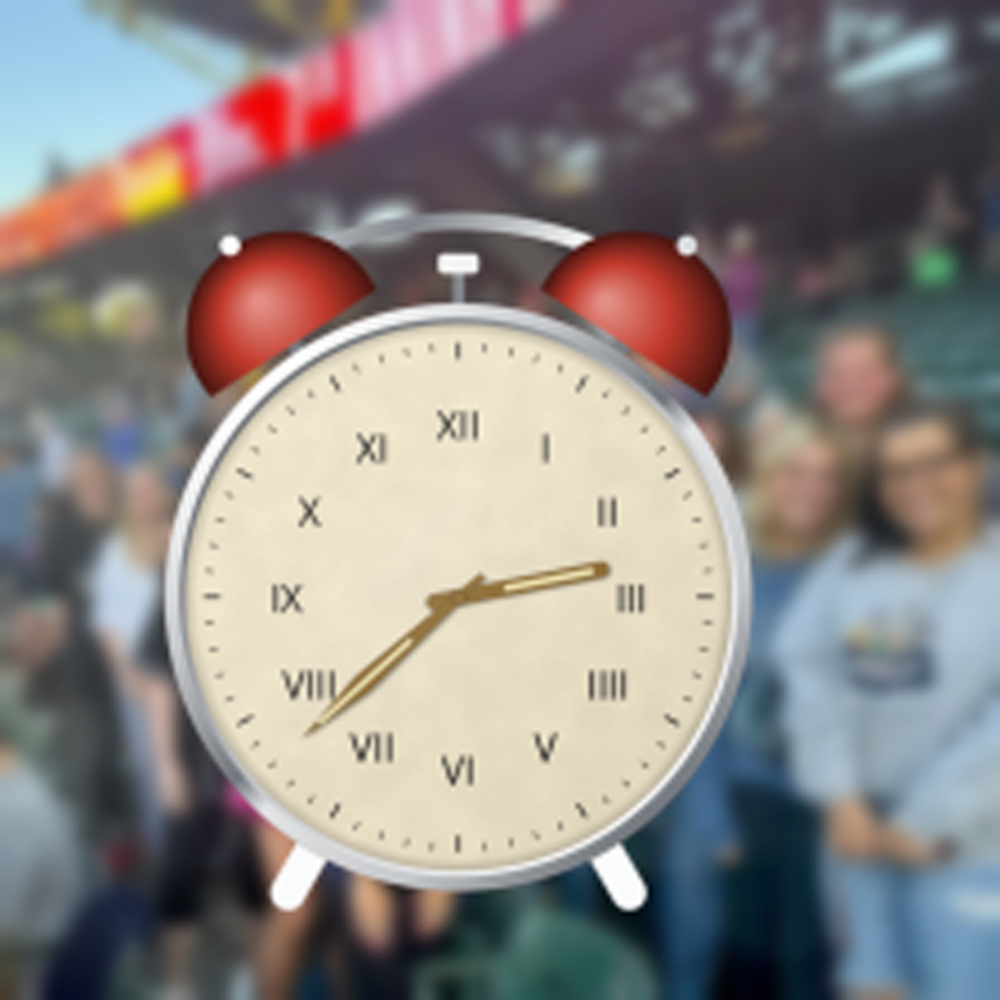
2:38
